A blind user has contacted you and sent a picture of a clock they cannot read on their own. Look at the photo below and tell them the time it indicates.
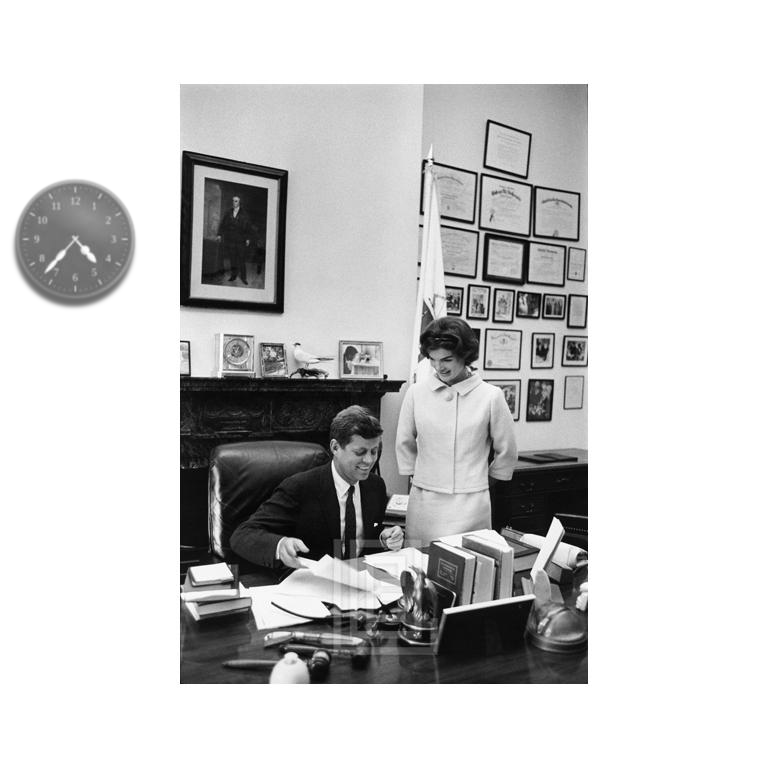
4:37
